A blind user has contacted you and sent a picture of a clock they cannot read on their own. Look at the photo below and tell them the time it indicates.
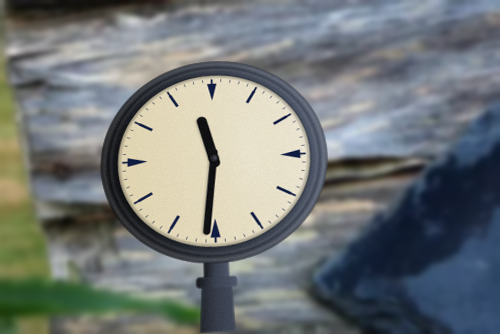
11:31
